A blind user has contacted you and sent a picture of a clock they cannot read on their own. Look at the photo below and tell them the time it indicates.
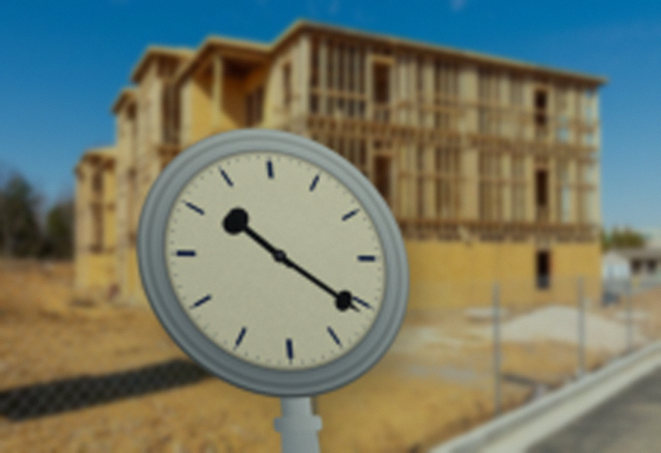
10:21
